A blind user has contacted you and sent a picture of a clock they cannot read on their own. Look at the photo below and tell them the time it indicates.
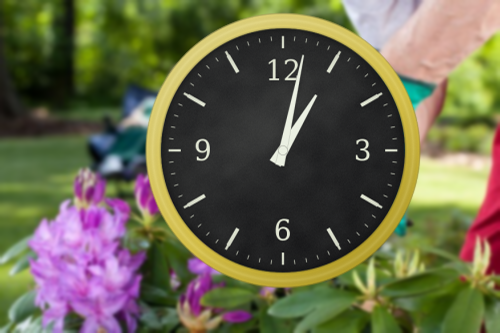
1:02
